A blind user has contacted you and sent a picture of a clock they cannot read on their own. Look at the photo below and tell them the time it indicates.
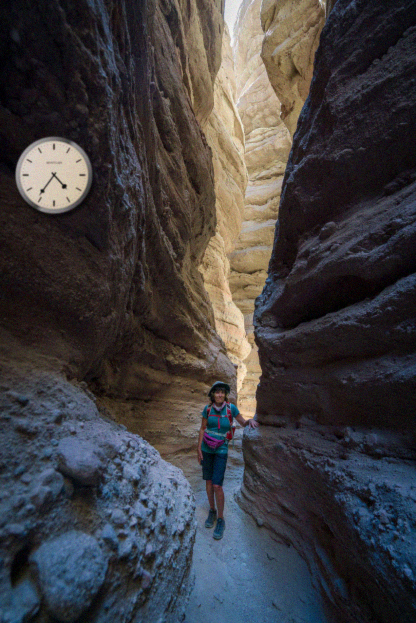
4:36
